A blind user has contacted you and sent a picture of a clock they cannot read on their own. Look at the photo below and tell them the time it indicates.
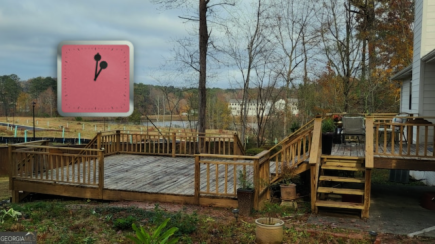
1:01
